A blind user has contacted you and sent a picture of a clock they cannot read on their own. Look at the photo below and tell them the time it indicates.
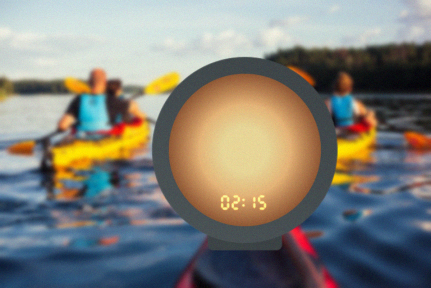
2:15
